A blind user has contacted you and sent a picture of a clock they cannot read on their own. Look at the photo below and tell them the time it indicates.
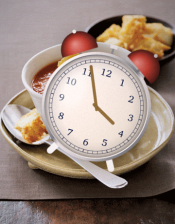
3:56
